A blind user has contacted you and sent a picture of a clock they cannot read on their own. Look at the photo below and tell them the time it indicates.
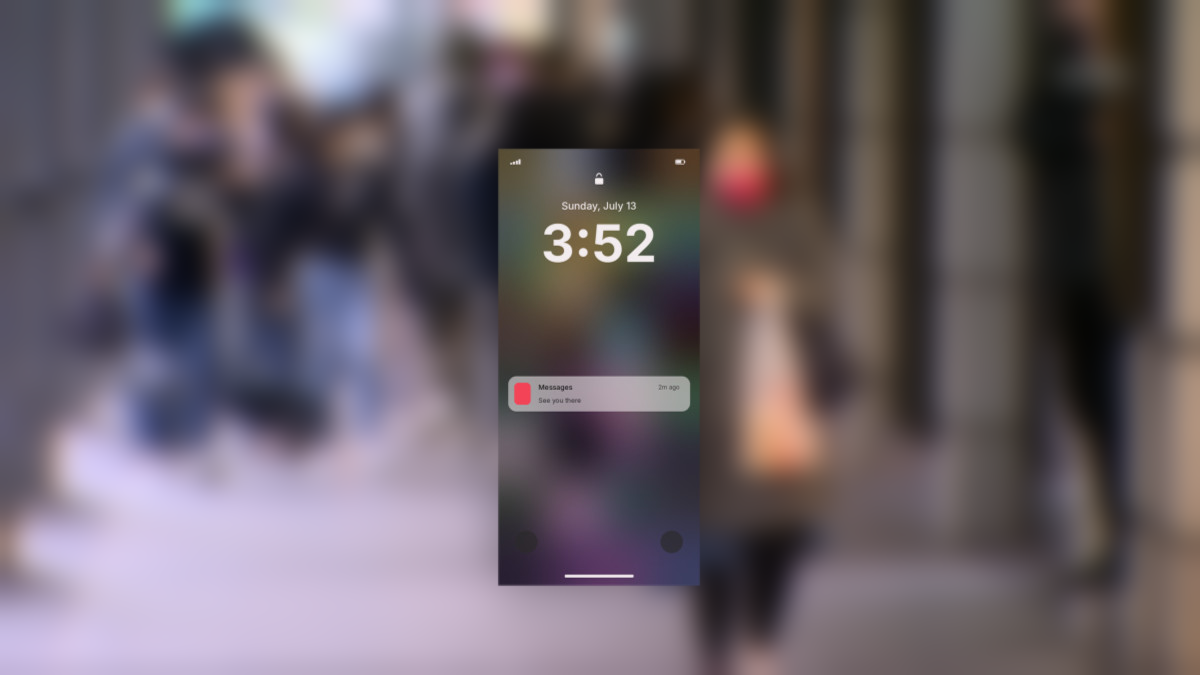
3:52
